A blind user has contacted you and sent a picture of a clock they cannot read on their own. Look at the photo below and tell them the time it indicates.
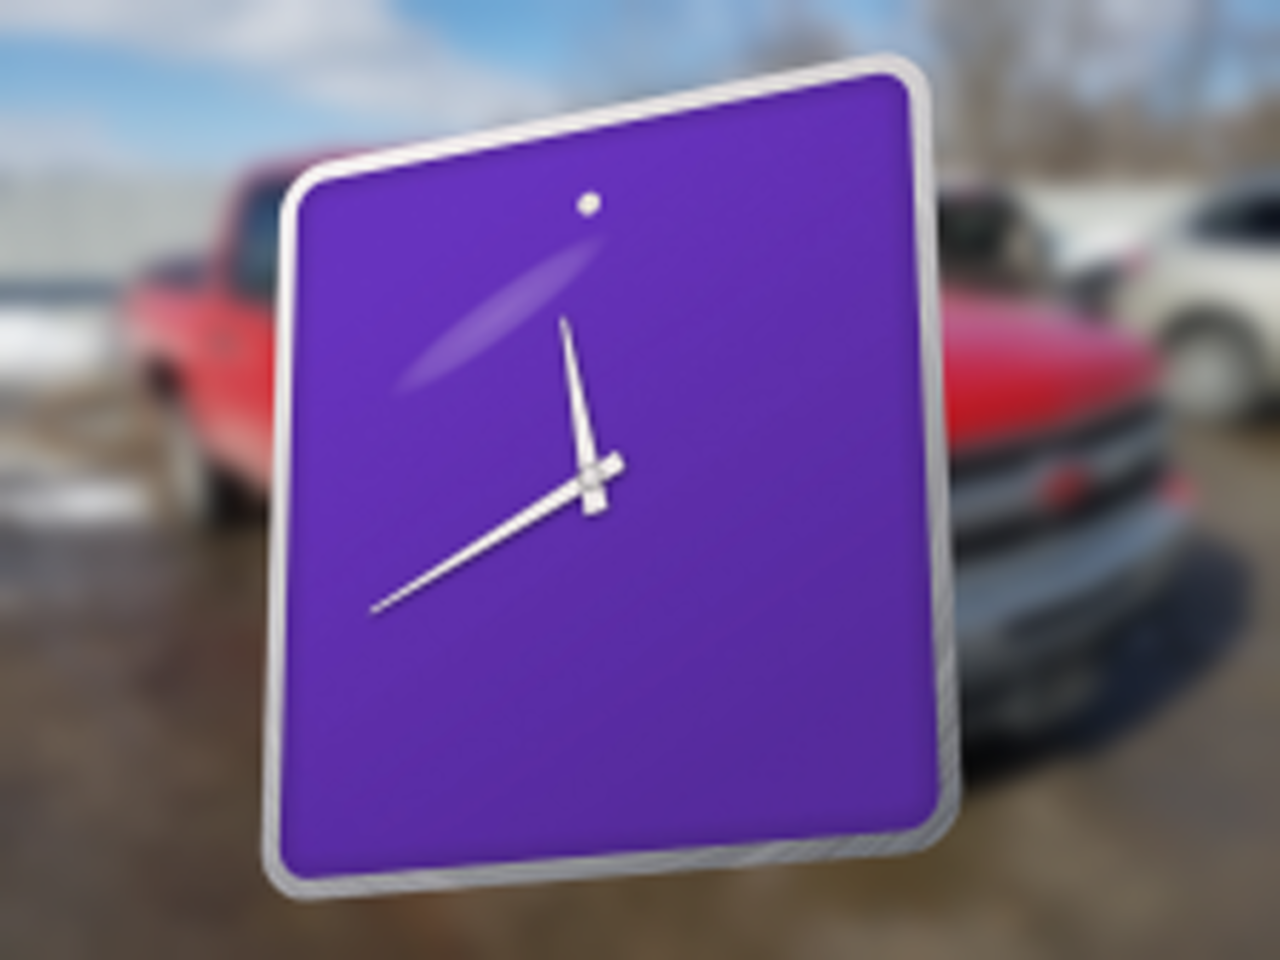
11:41
